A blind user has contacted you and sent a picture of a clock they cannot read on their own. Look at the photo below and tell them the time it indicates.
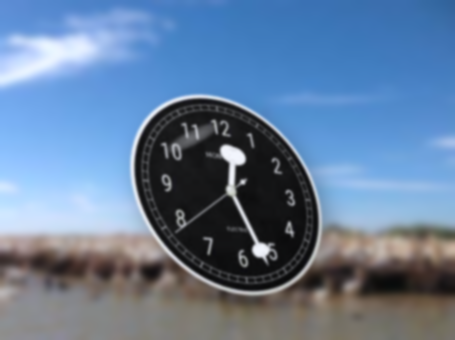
12:26:39
